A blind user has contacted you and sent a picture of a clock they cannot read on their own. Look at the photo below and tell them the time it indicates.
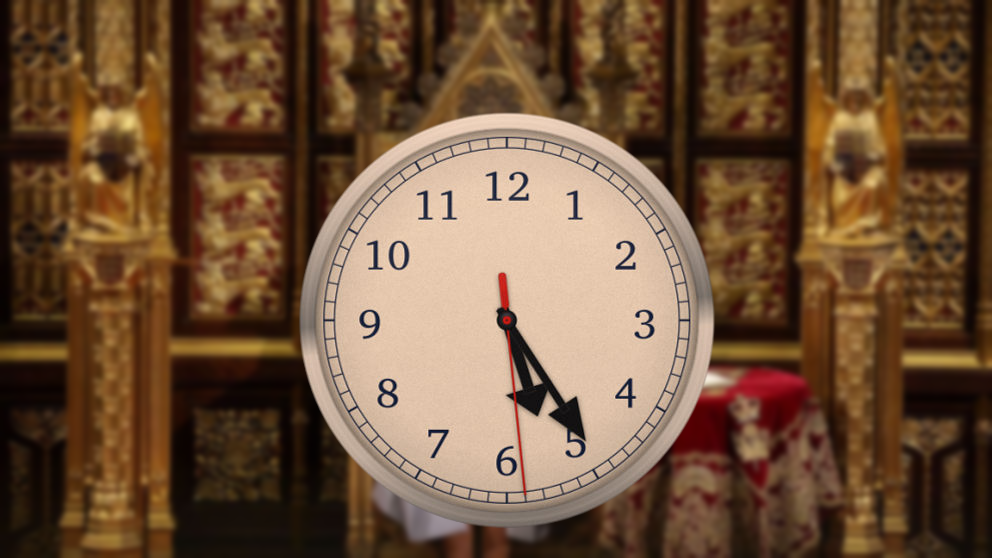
5:24:29
